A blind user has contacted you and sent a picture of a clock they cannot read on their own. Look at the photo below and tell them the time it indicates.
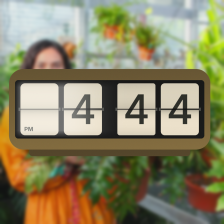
4:44
